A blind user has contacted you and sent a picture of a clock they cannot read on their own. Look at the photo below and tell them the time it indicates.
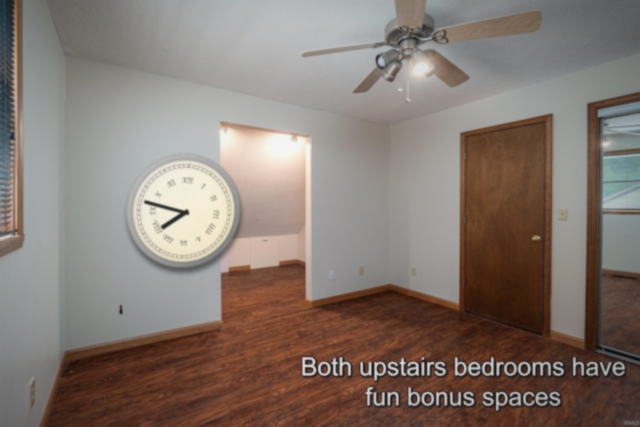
7:47
